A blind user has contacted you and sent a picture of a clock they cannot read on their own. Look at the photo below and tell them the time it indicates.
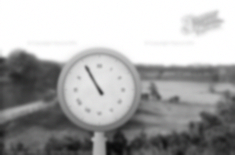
10:55
